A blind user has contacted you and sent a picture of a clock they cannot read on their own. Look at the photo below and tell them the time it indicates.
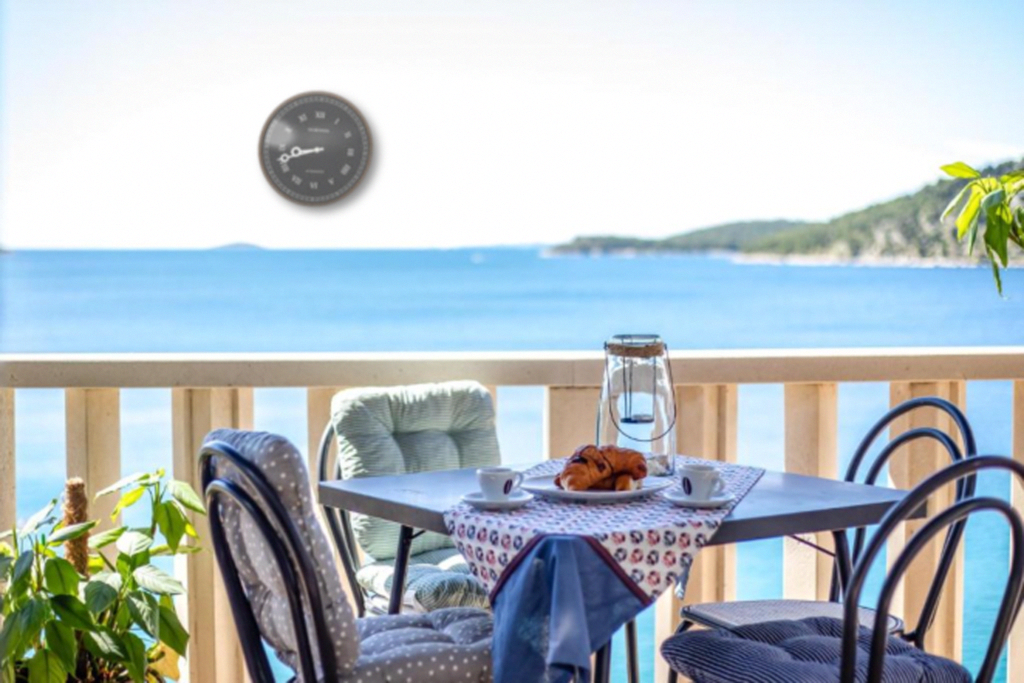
8:42
